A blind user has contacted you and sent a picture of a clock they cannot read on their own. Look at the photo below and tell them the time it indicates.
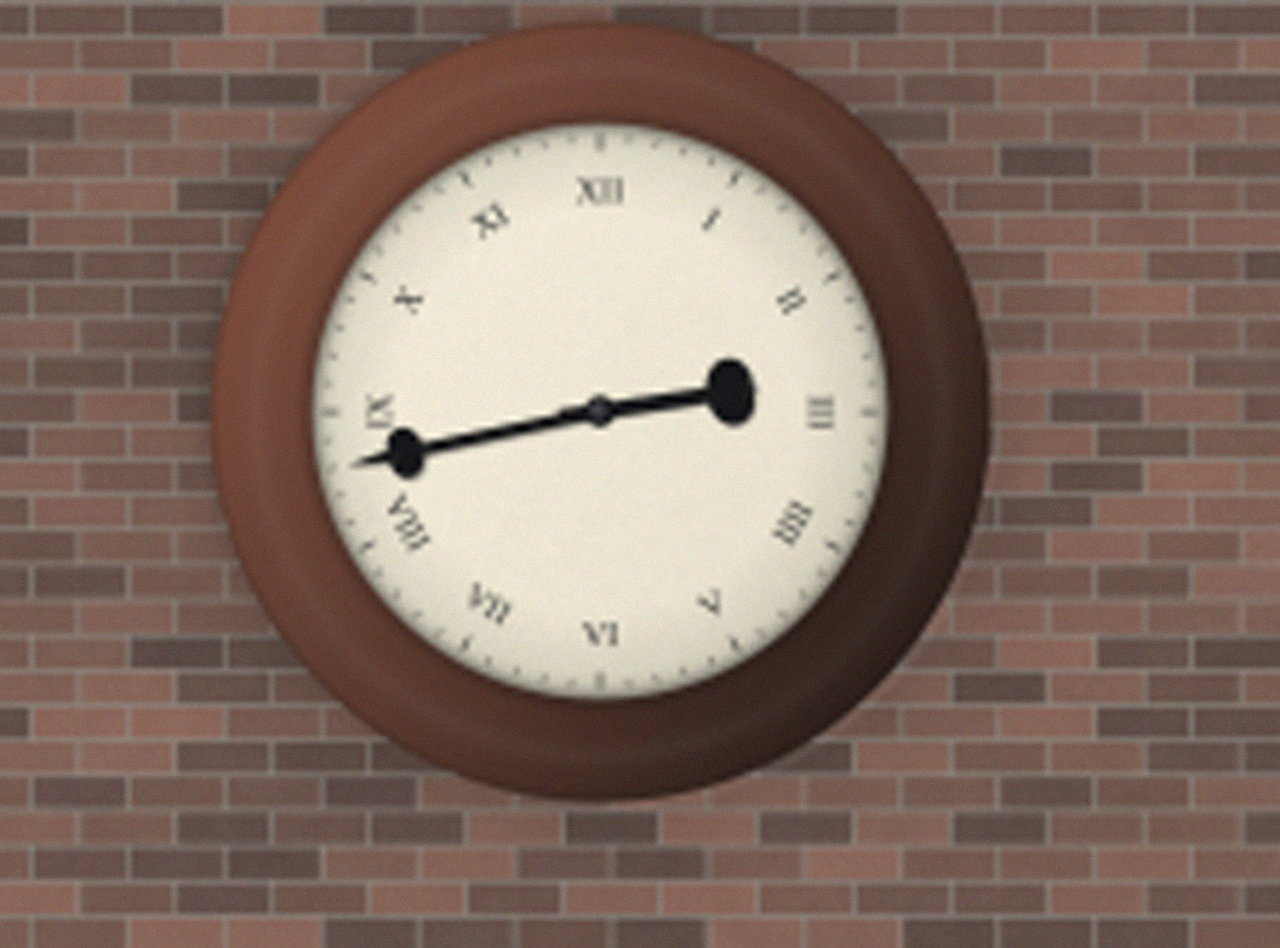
2:43
